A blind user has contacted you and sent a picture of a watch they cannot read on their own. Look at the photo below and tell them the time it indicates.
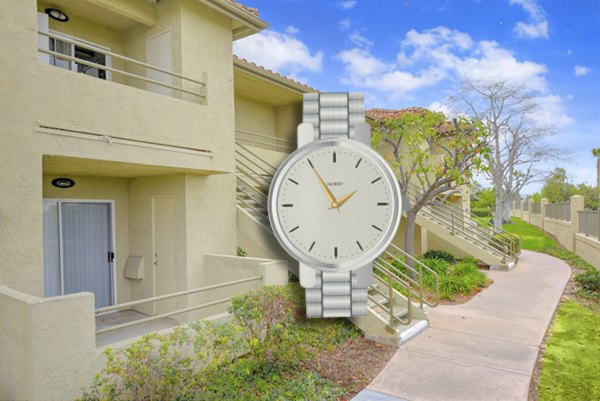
1:55
